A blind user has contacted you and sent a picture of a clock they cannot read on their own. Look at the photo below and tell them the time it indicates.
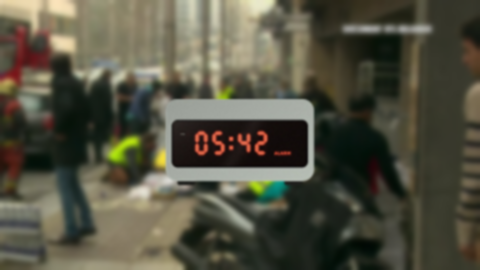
5:42
